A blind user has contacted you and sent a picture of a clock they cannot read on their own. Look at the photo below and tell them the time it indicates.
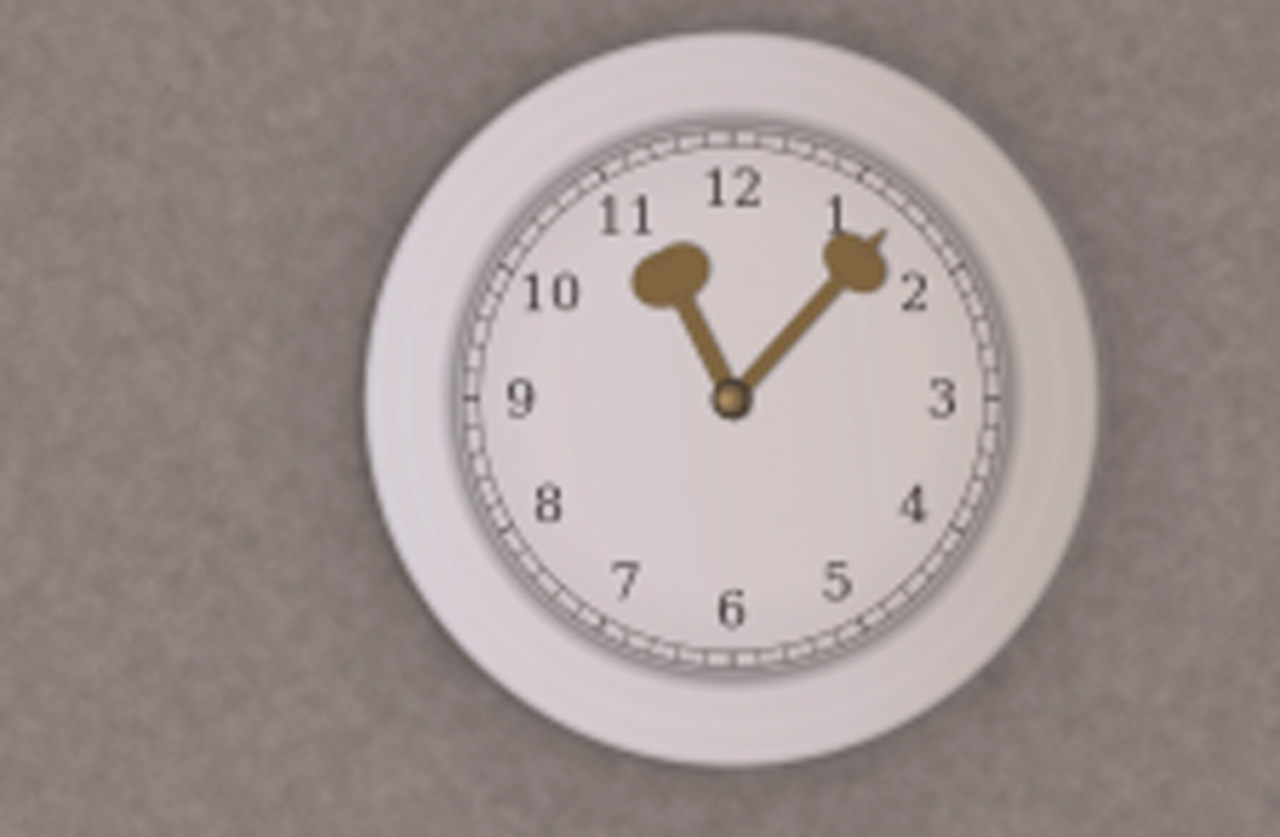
11:07
